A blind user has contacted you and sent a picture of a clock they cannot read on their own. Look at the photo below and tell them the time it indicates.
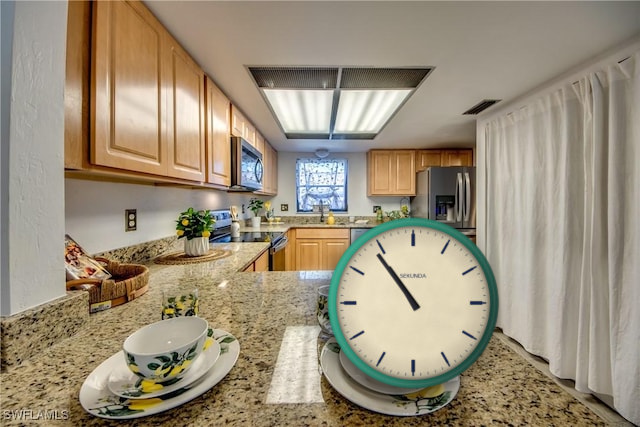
10:54
